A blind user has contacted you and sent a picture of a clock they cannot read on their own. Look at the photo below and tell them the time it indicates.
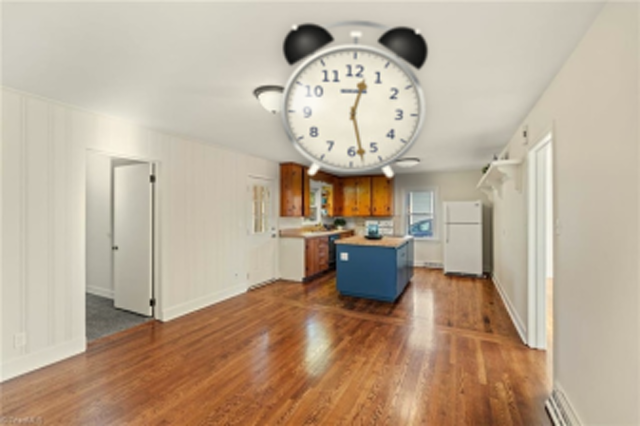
12:28
